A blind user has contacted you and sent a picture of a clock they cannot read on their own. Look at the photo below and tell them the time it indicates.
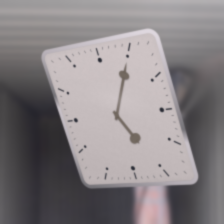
5:05
